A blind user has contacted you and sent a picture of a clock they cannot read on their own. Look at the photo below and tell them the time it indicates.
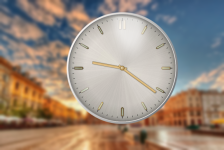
9:21
